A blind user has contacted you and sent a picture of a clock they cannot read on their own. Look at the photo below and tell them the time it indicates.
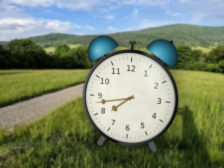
7:43
